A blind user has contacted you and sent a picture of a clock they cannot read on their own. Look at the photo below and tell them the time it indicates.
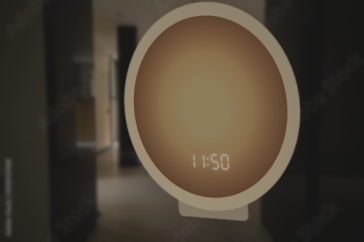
11:50
